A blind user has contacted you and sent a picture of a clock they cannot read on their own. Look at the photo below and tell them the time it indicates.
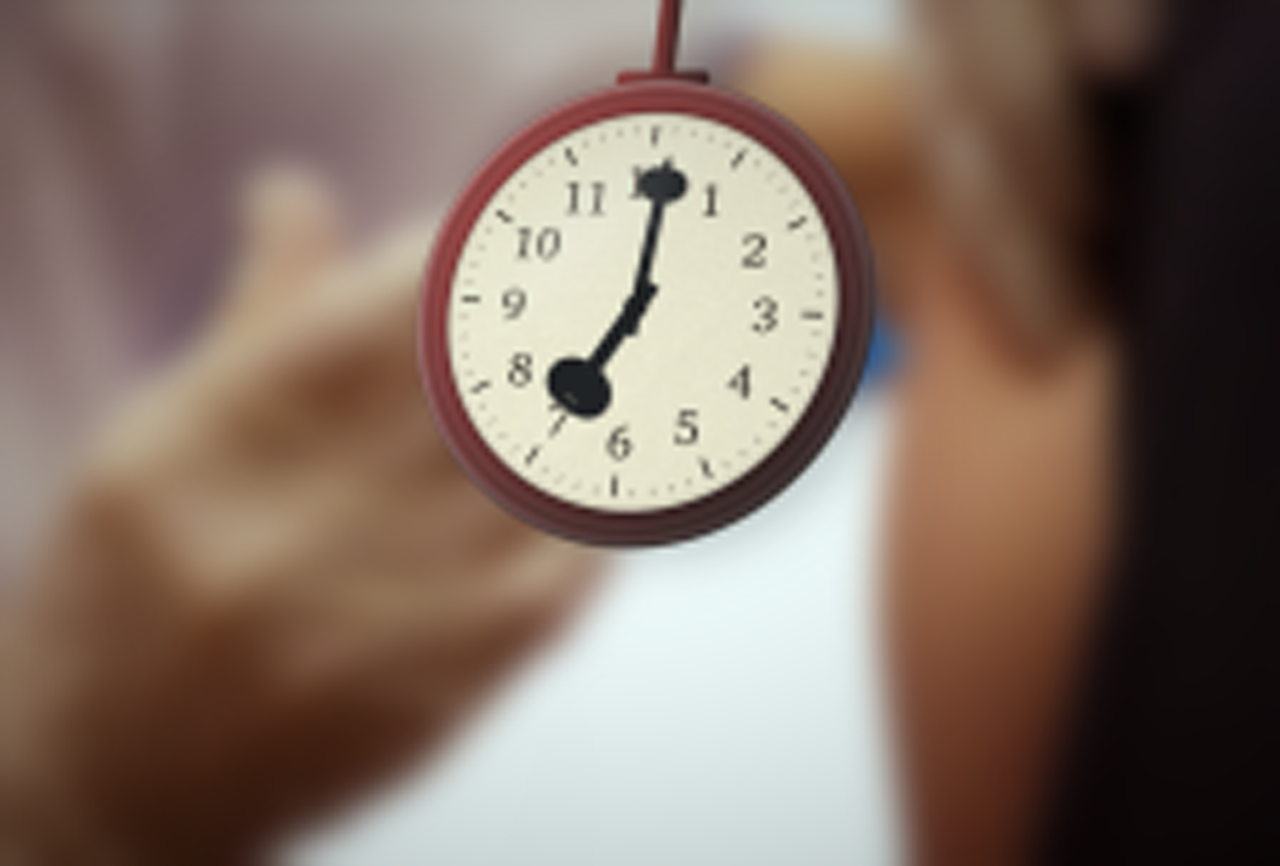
7:01
